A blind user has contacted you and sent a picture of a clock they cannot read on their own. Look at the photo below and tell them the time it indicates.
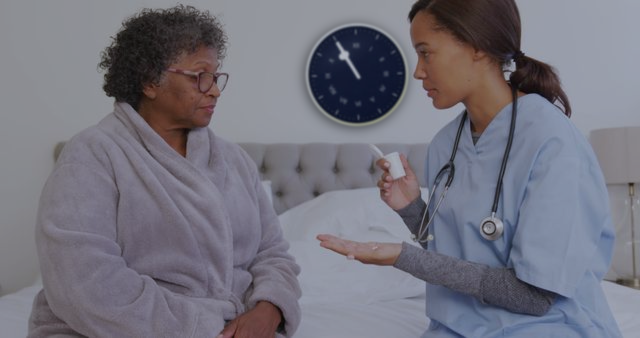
10:55
